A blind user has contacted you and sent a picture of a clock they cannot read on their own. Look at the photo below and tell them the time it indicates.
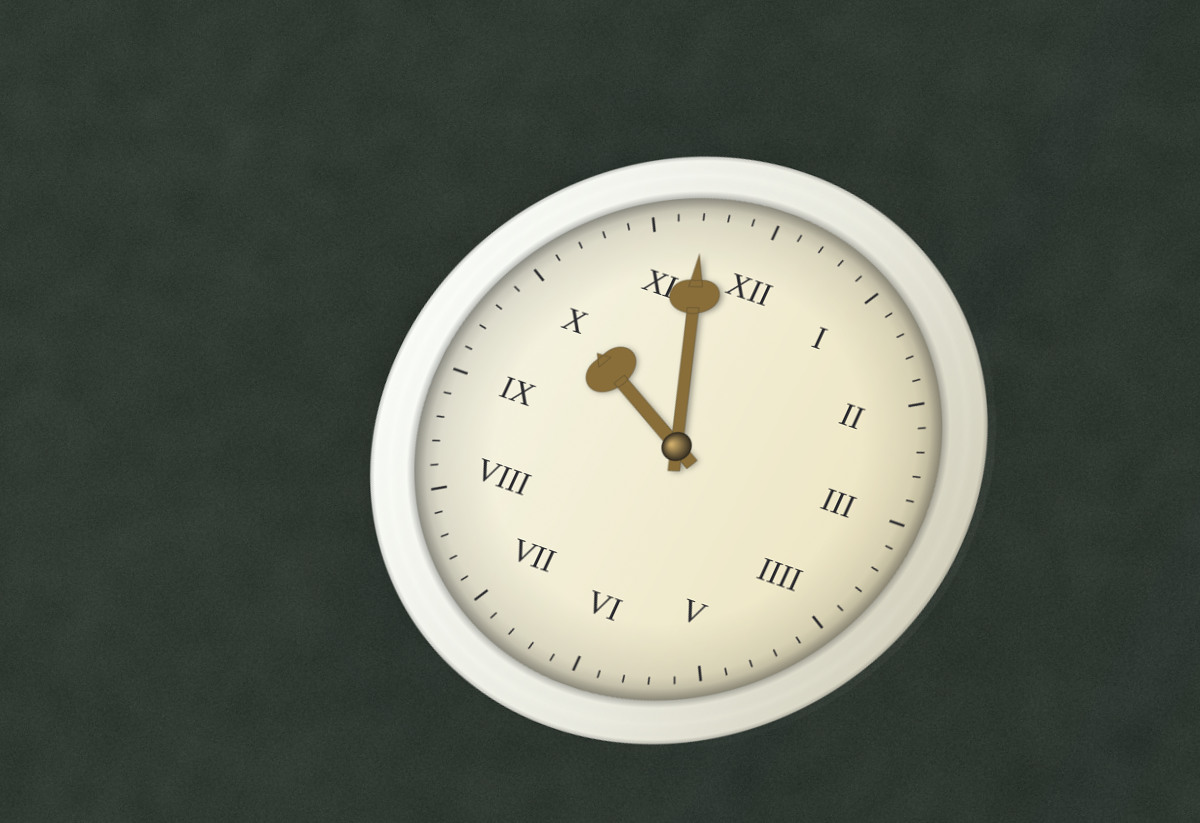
9:57
